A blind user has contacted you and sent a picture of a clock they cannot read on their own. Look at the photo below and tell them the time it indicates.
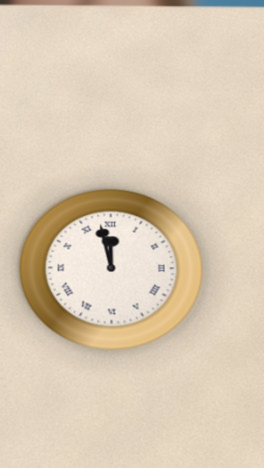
11:58
